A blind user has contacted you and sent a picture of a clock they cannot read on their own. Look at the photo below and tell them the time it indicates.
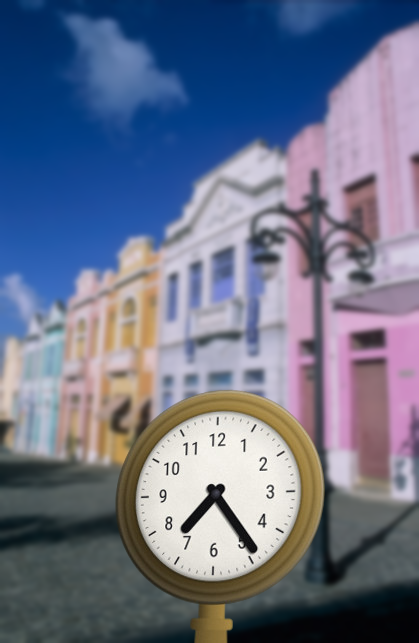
7:24
